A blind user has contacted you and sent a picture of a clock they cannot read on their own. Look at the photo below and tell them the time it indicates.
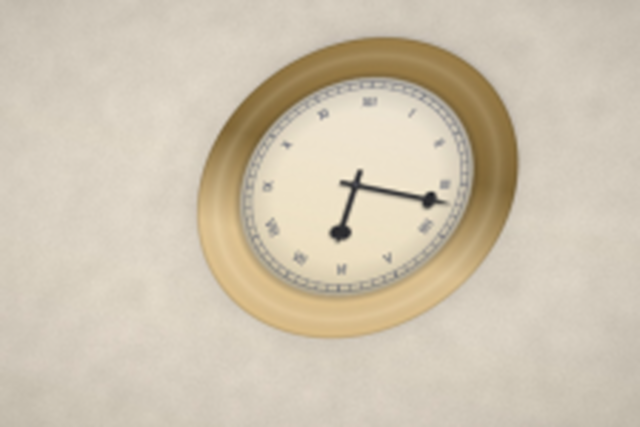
6:17
